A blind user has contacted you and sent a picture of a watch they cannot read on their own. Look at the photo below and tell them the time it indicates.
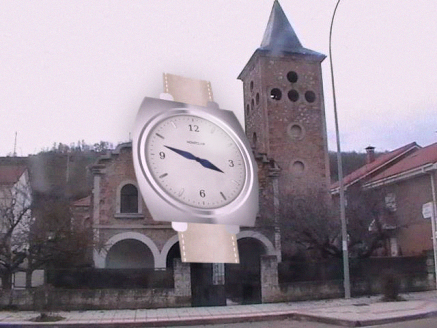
3:48
